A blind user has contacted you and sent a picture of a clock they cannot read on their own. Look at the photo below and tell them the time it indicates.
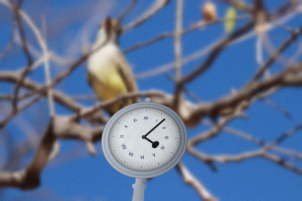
4:07
